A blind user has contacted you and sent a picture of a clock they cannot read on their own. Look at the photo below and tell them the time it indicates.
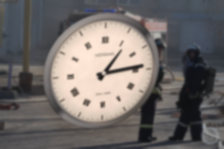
1:14
